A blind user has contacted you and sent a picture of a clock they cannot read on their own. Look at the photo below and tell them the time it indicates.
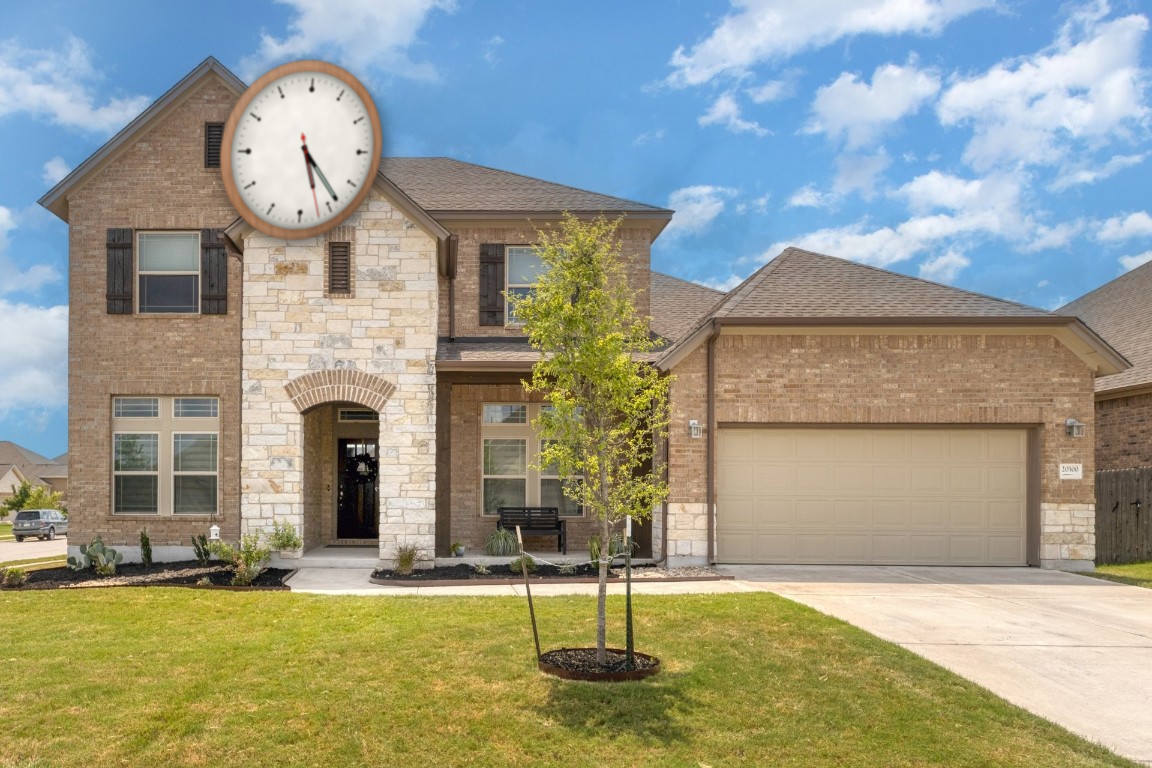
5:23:27
